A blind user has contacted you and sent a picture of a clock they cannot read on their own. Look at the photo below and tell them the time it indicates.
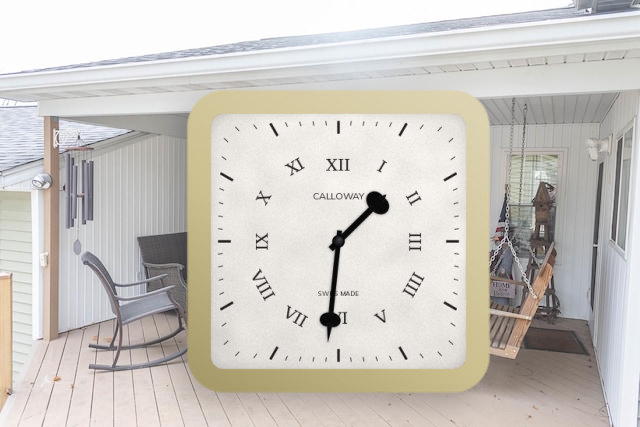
1:31
